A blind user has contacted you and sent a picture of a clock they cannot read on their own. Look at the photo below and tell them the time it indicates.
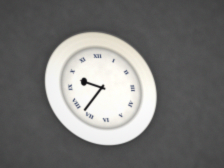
9:37
